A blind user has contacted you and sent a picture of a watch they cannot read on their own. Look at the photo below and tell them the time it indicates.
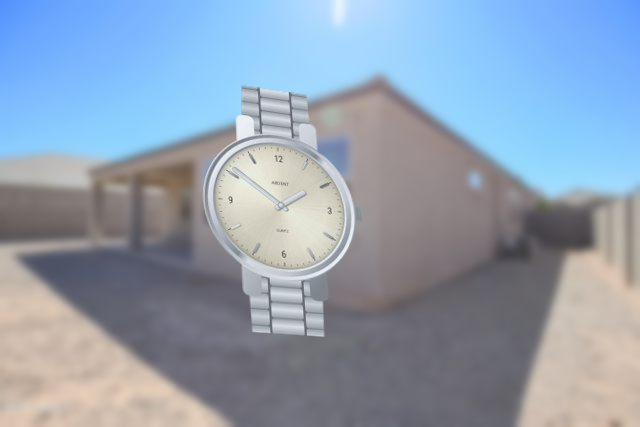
1:51
